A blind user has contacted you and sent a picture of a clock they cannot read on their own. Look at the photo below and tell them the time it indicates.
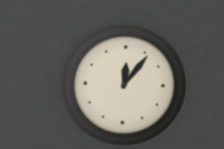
12:06
